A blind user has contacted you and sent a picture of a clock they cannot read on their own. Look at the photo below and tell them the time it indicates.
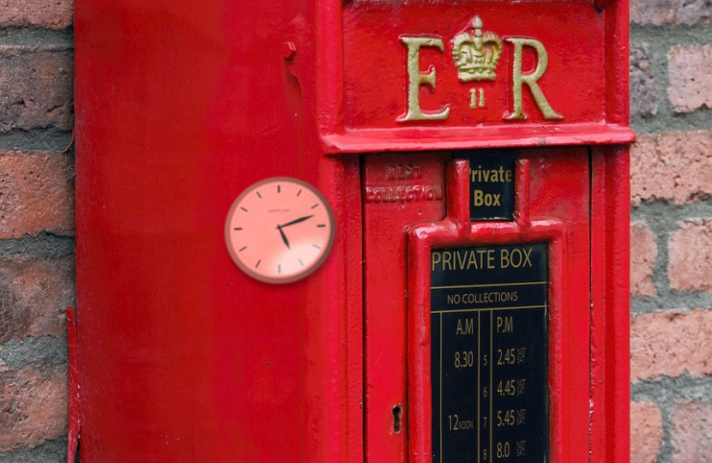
5:12
